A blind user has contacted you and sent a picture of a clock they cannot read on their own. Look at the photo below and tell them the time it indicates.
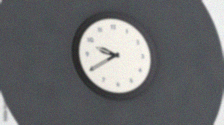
9:40
